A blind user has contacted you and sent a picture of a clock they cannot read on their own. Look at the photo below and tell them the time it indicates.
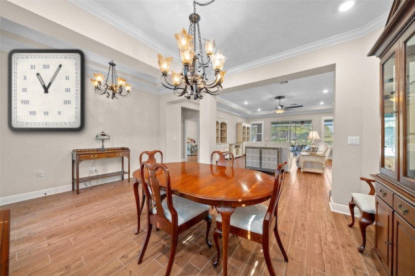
11:05
